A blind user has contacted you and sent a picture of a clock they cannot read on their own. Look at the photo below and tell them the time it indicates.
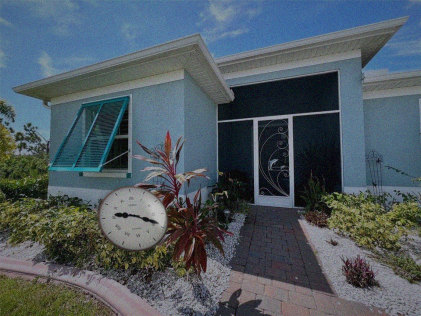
9:19
